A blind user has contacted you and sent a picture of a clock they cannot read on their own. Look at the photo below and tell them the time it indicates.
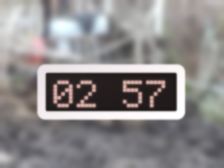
2:57
